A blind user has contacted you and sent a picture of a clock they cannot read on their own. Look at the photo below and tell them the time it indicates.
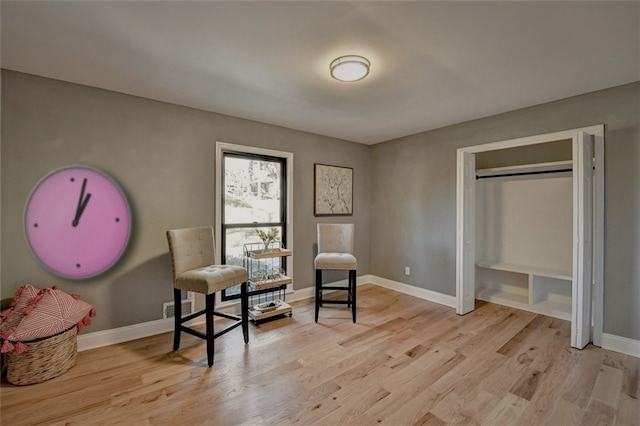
1:03
